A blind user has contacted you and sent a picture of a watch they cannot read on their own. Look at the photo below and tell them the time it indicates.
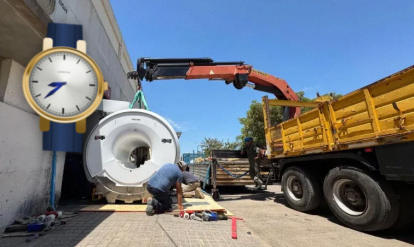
8:38
